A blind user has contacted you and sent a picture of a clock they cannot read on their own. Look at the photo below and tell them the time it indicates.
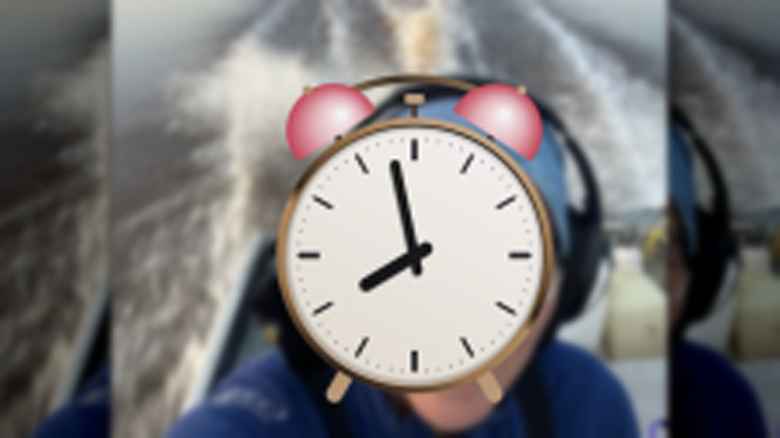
7:58
